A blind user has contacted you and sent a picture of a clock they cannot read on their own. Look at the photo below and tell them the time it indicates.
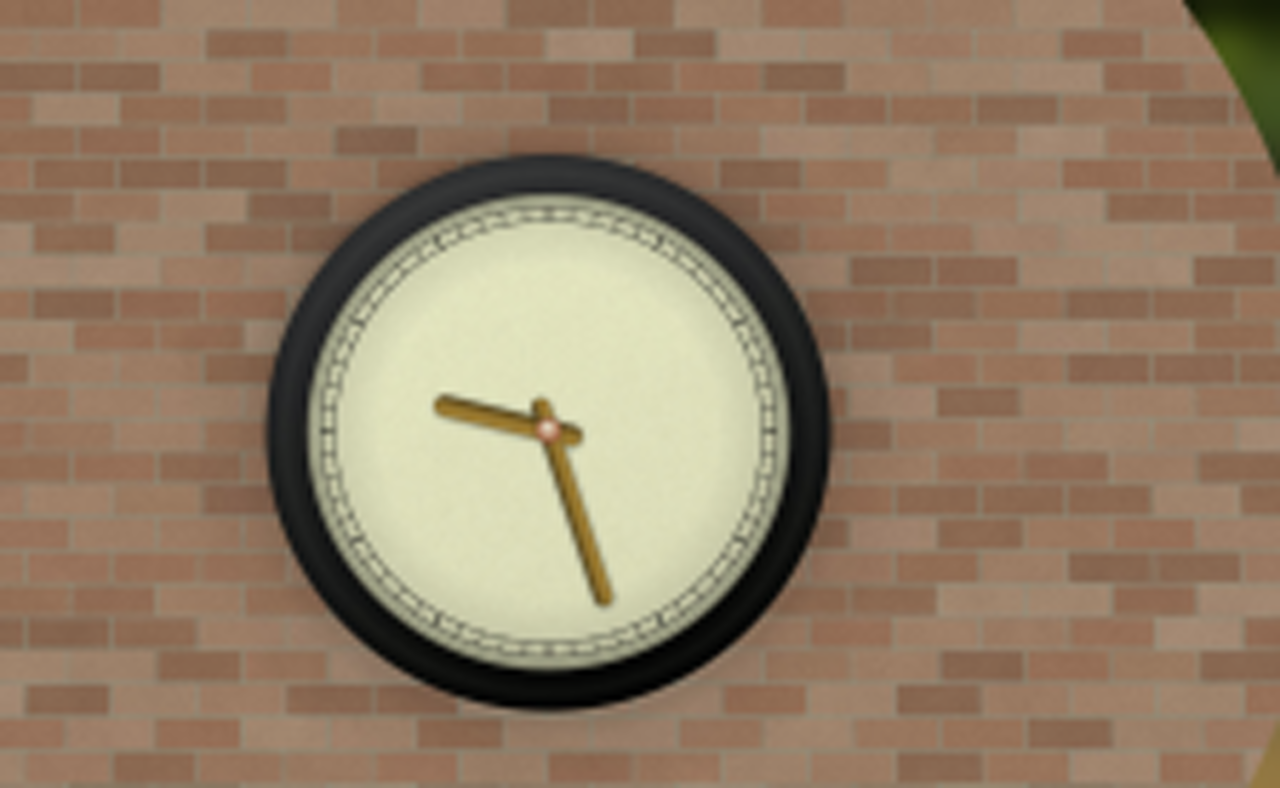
9:27
